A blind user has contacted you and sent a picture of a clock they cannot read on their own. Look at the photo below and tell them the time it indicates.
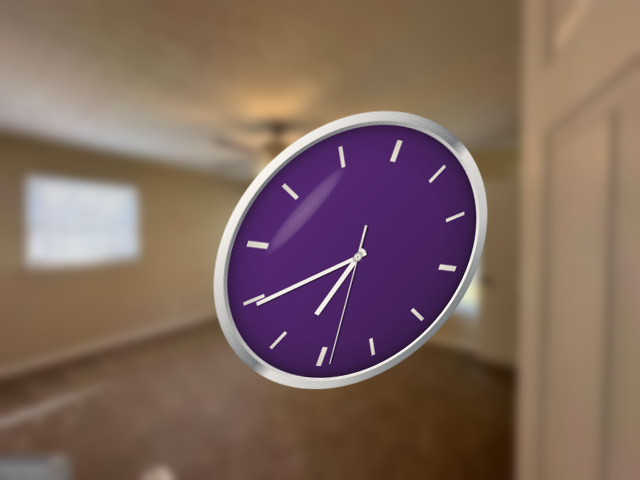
6:39:29
